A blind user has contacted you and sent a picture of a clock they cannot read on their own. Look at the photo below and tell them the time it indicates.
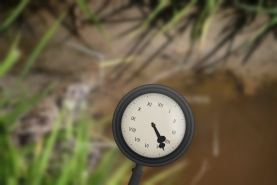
4:23
